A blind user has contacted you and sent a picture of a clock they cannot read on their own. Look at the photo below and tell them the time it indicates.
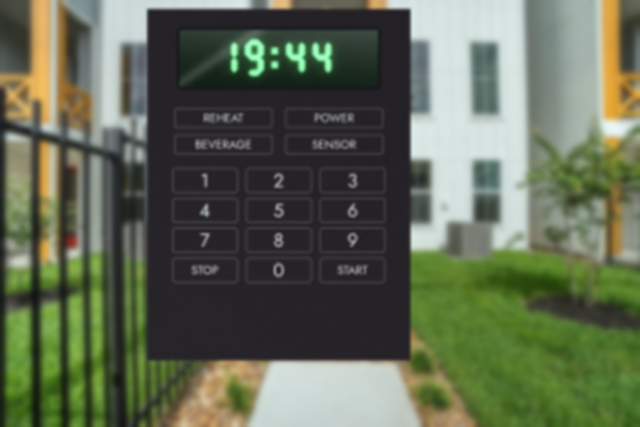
19:44
